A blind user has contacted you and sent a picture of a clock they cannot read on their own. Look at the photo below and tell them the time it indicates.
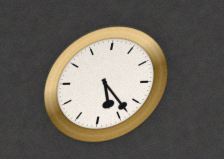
5:23
